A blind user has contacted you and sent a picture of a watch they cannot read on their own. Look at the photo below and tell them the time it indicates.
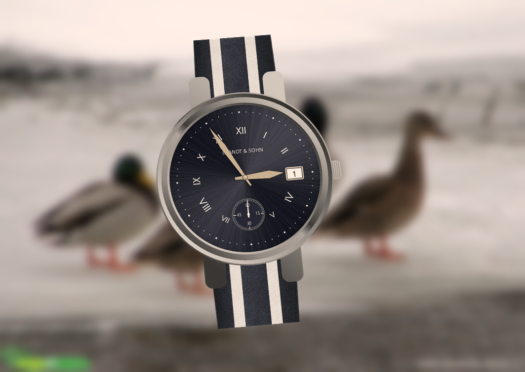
2:55
